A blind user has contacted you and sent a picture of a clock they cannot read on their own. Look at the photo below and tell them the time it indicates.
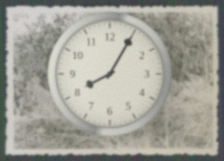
8:05
